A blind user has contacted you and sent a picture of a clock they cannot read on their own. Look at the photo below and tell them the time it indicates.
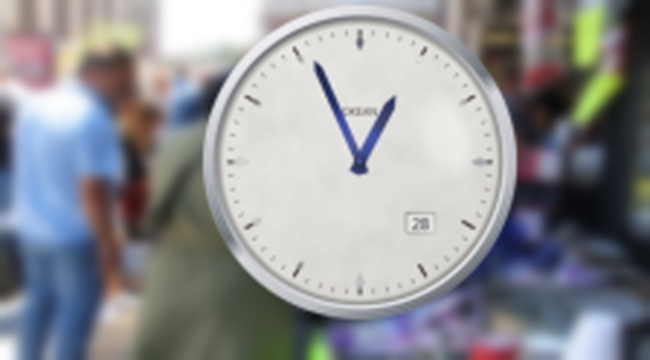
12:56
